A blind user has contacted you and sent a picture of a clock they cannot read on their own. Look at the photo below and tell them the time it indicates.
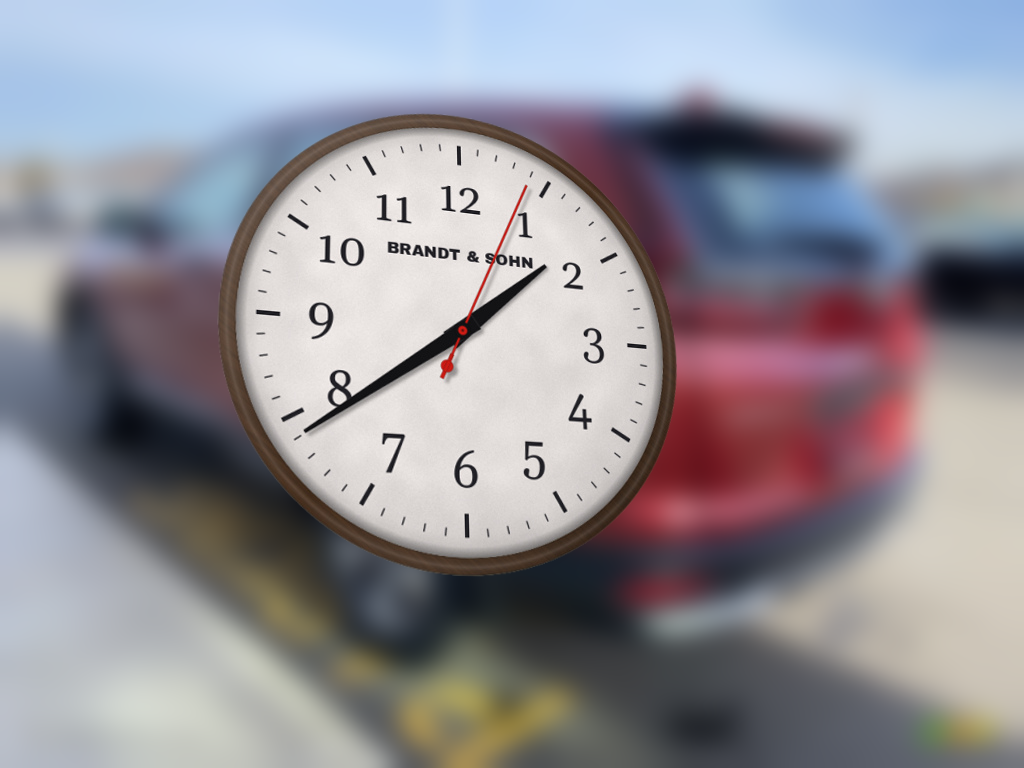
1:39:04
